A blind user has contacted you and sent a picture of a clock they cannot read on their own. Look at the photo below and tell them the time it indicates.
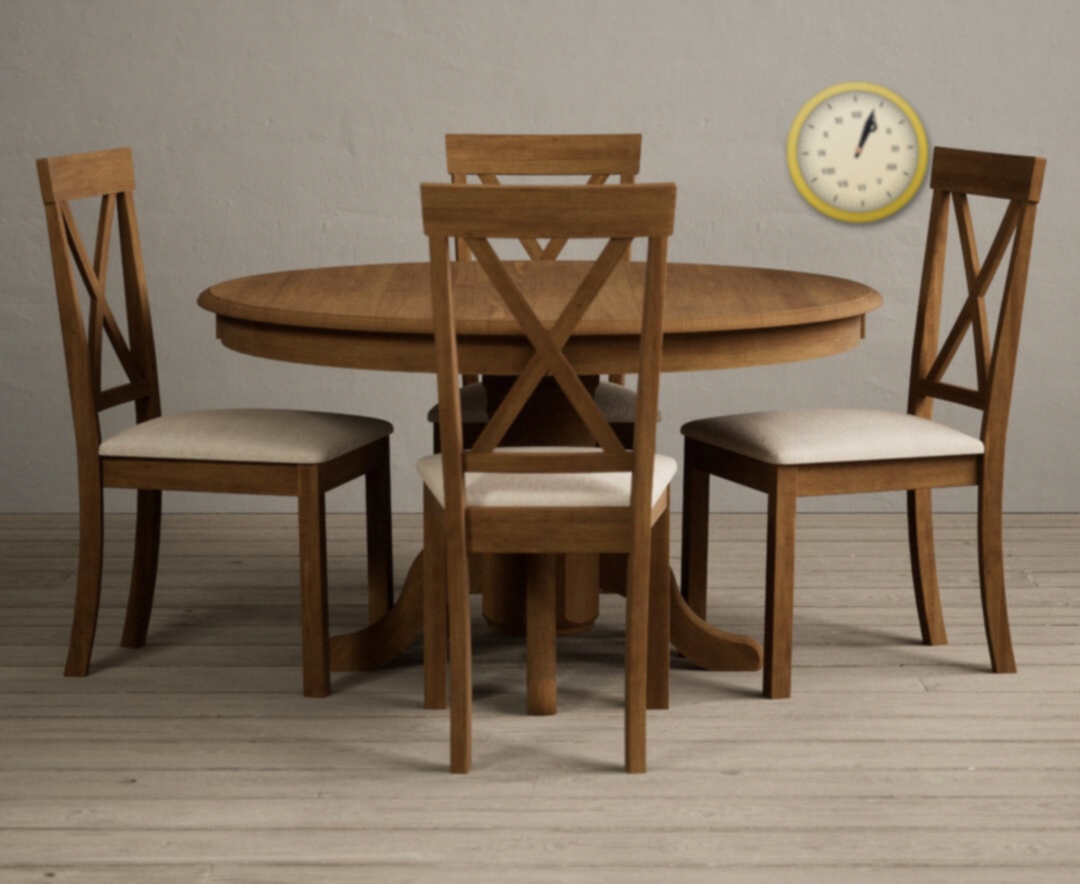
1:04
